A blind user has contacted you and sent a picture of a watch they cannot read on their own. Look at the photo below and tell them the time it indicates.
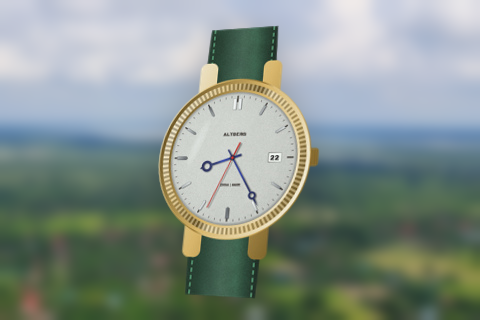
8:24:34
